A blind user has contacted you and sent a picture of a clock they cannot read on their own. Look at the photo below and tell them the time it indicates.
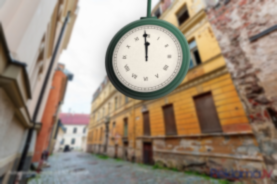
11:59
